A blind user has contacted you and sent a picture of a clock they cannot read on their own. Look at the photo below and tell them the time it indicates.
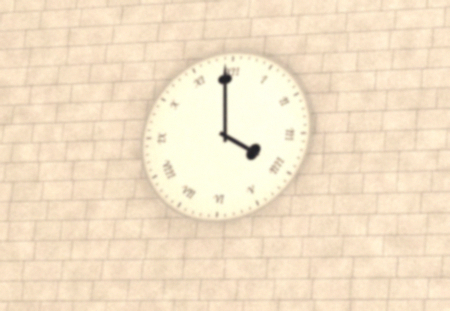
3:59
